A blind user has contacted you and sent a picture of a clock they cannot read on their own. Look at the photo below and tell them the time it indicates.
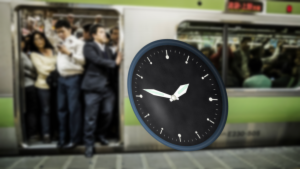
1:47
